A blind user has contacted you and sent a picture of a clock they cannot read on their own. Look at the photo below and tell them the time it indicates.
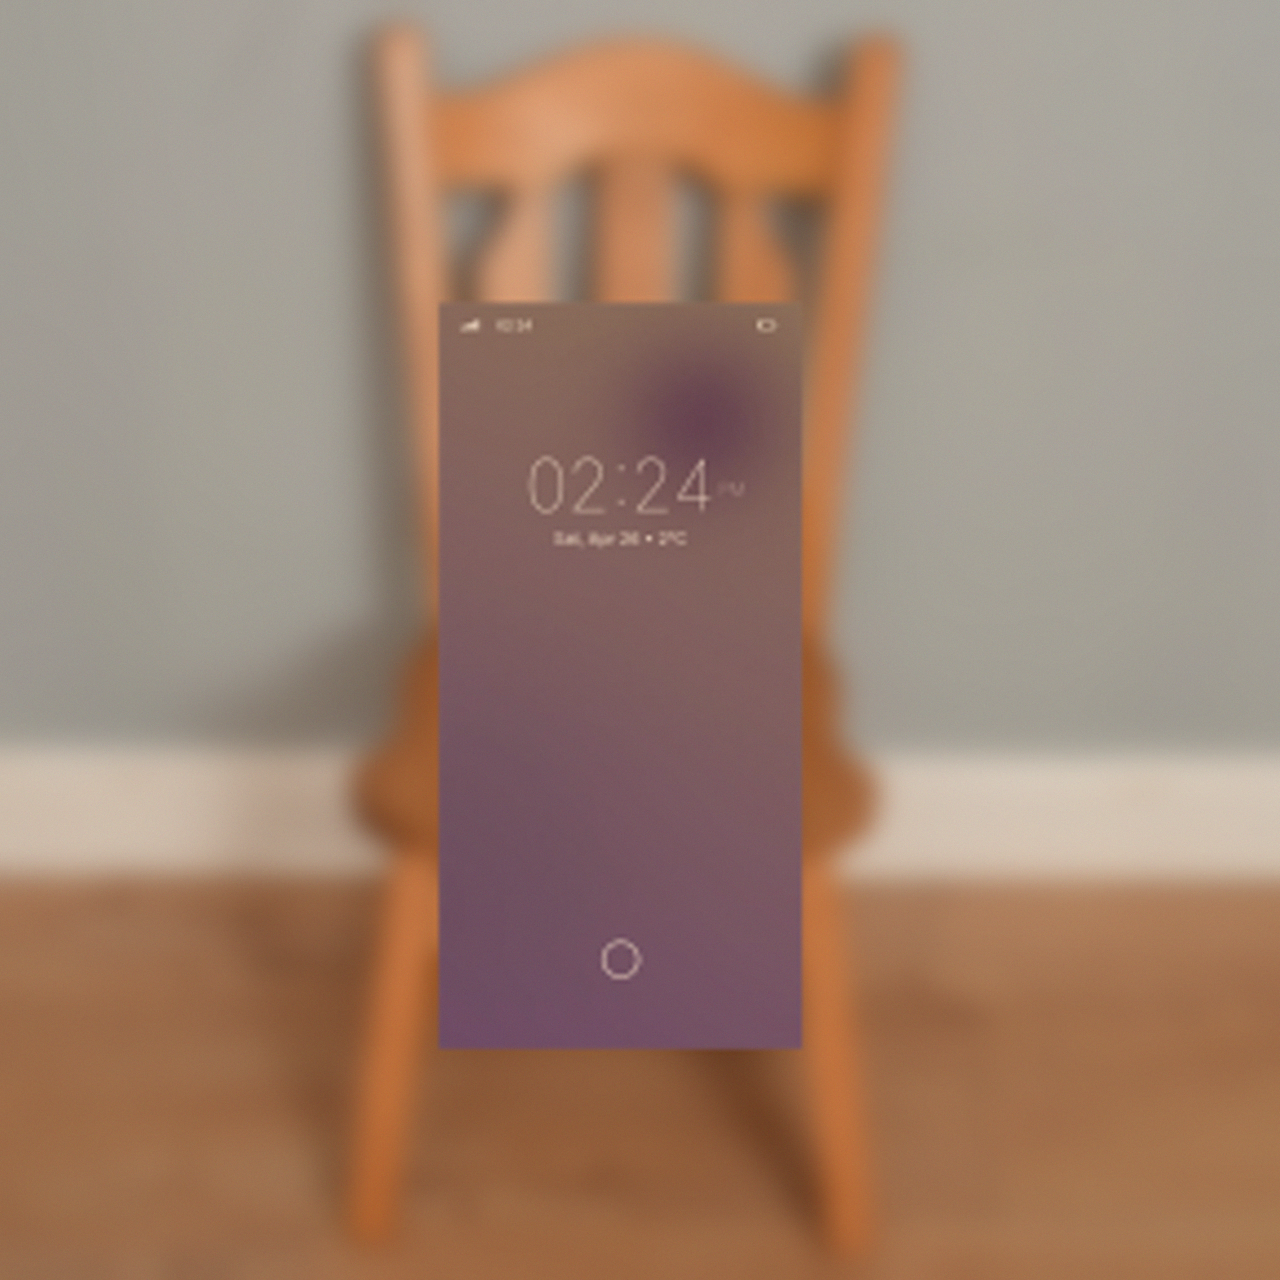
2:24
